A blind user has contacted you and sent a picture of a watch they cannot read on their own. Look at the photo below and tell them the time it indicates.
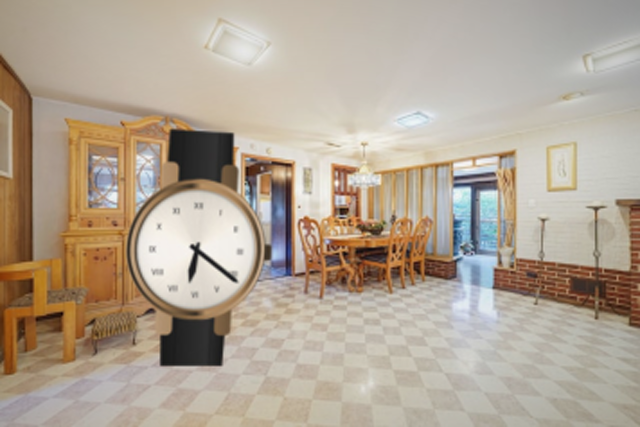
6:21
